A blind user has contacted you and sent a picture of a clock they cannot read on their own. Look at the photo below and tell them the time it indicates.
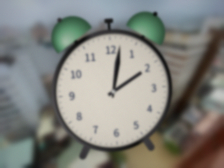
2:02
